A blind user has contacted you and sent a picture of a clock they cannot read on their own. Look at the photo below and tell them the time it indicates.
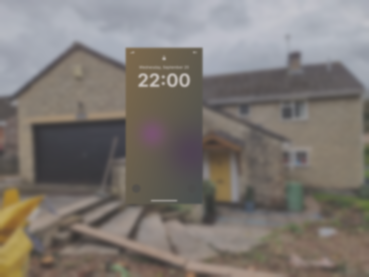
22:00
